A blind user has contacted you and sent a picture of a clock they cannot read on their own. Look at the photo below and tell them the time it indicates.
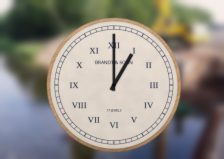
1:00
